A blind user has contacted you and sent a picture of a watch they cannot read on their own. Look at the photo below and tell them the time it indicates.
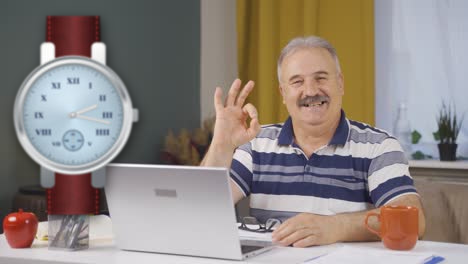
2:17
